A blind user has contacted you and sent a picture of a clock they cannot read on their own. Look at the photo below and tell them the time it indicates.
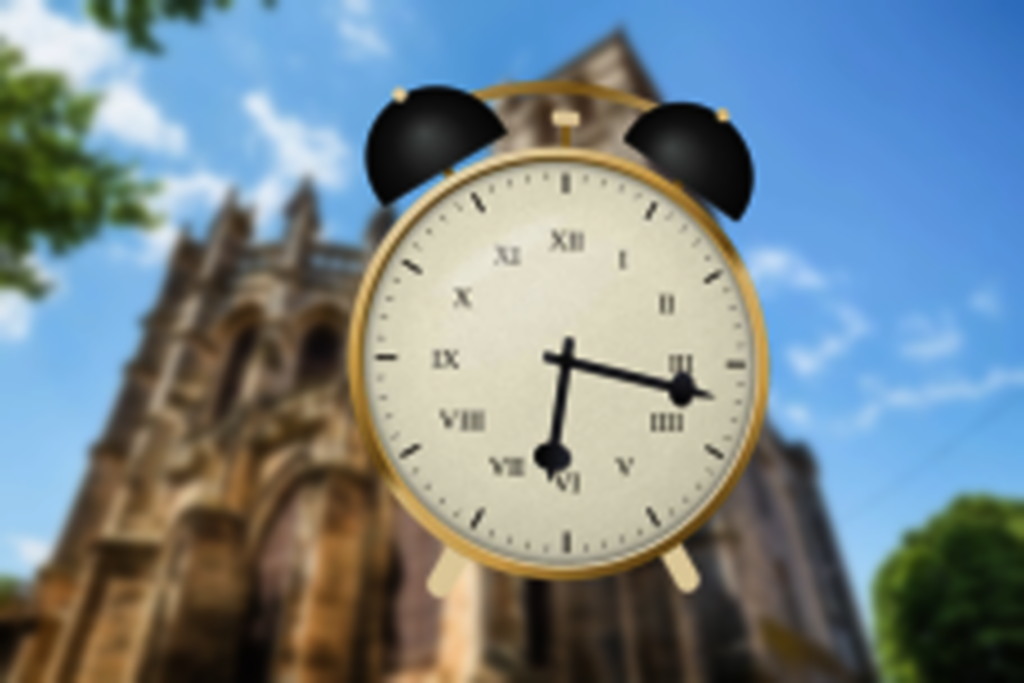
6:17
